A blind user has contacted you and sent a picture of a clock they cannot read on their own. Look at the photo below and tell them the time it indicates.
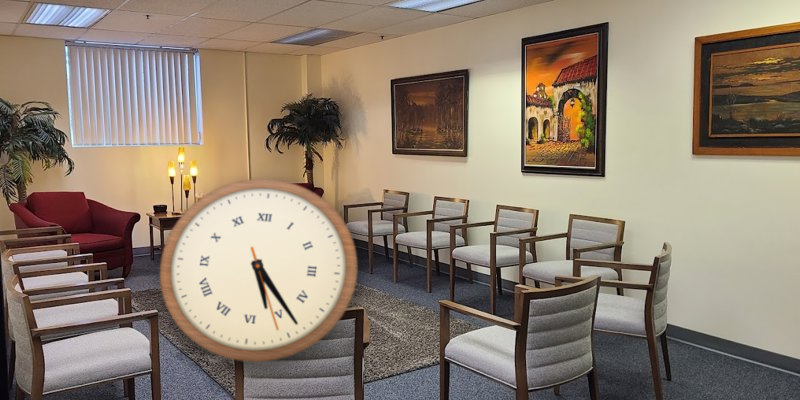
5:23:26
